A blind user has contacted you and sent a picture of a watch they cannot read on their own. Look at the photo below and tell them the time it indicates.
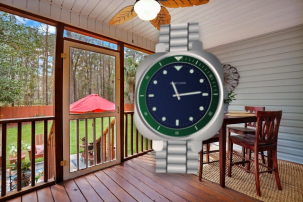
11:14
